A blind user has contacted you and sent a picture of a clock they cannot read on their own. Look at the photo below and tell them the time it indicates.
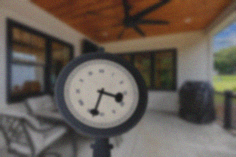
3:33
